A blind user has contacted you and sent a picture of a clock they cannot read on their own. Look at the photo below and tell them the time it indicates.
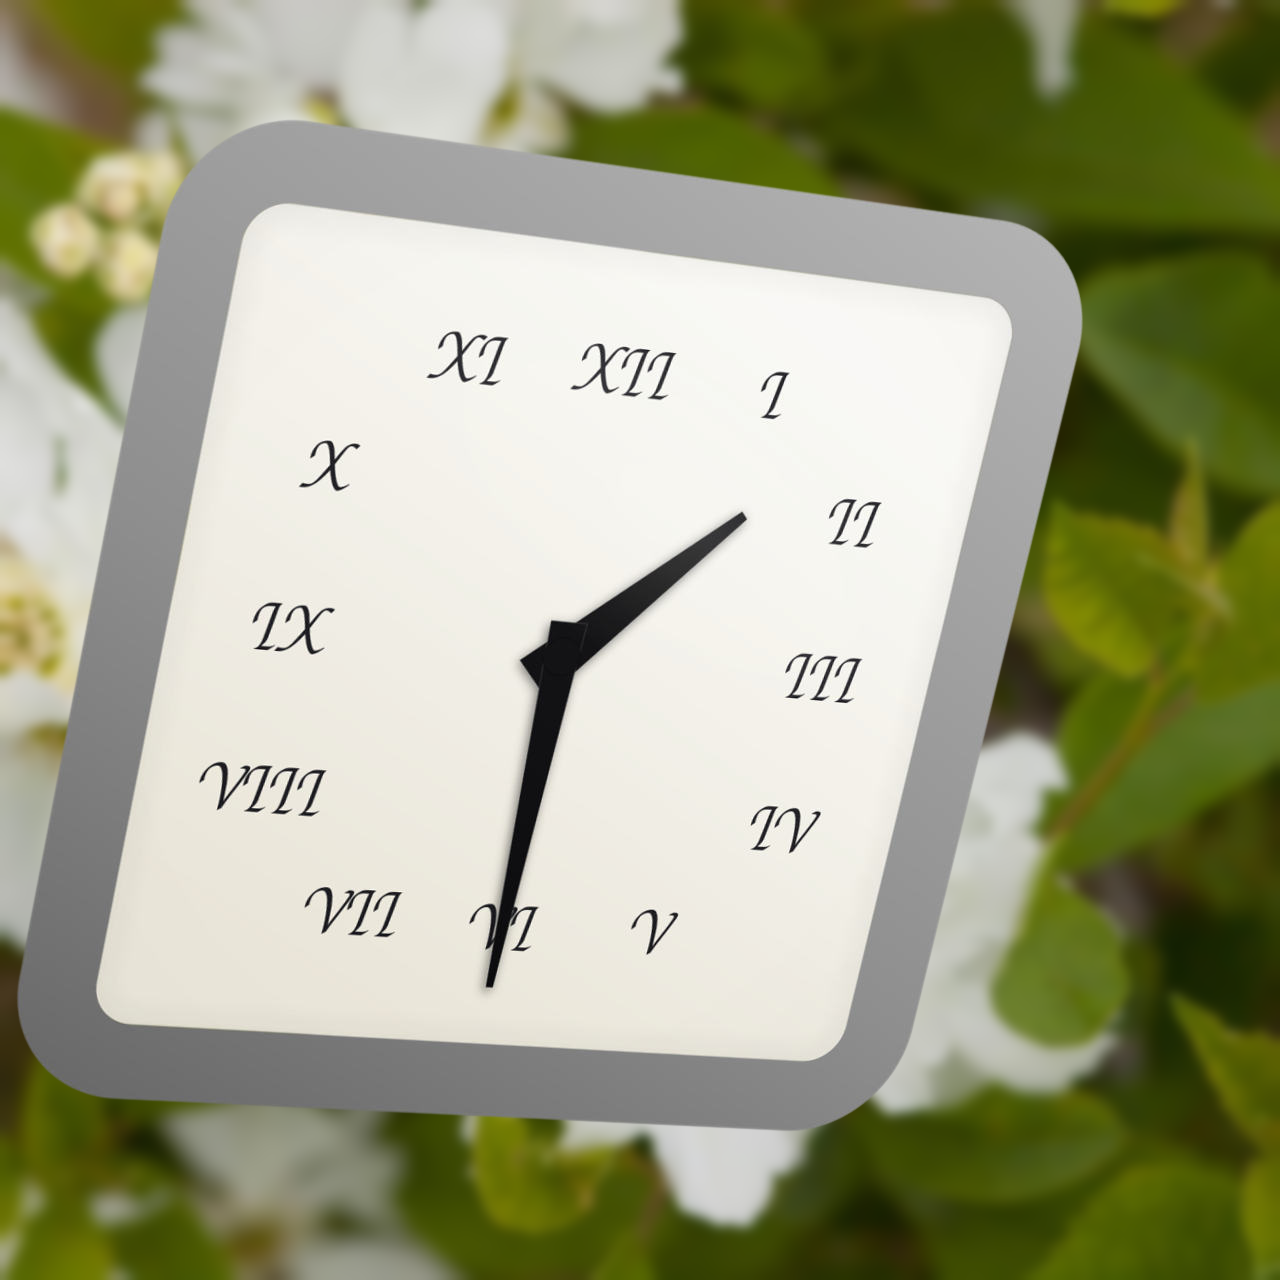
1:30
